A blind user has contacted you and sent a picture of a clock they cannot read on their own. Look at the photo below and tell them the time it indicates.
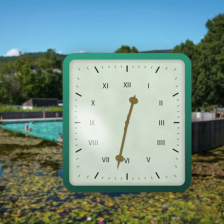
12:32
